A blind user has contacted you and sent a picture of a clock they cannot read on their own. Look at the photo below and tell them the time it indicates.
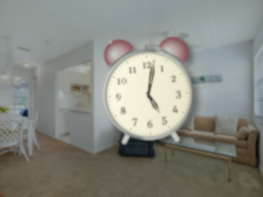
5:02
